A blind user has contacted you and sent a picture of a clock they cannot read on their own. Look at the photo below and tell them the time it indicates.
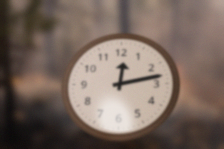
12:13
